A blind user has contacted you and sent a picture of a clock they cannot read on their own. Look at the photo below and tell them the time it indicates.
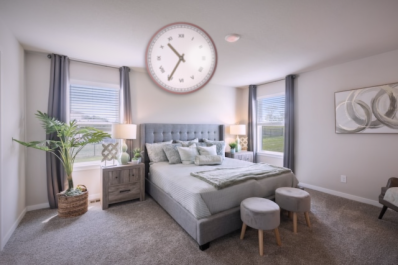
10:35
